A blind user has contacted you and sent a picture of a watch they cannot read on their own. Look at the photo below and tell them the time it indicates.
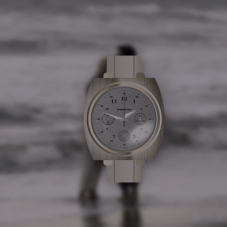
1:48
